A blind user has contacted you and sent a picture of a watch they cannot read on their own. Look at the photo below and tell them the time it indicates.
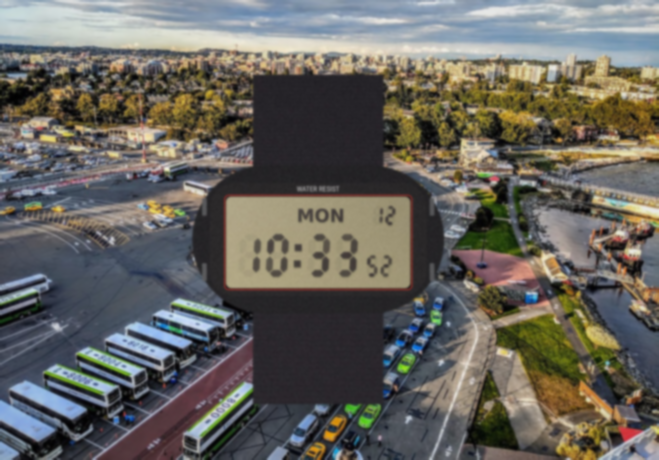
10:33:52
